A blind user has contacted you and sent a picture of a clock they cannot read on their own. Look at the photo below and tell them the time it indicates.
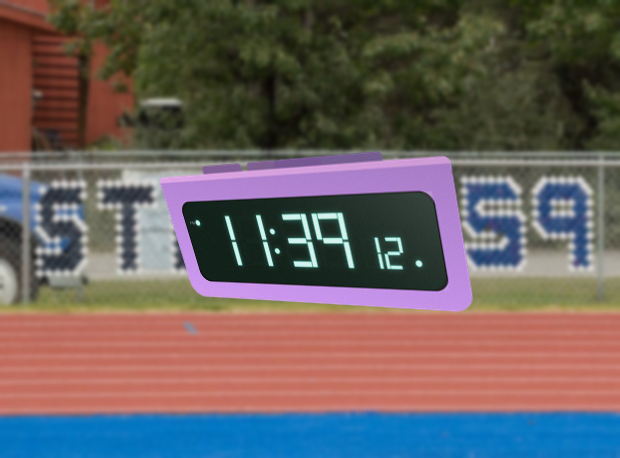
11:39:12
